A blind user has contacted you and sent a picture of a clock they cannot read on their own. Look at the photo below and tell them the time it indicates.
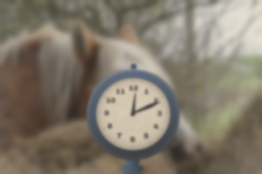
12:11
